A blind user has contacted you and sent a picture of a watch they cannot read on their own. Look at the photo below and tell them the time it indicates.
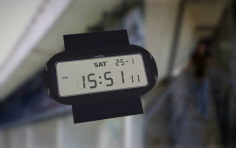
15:51:11
